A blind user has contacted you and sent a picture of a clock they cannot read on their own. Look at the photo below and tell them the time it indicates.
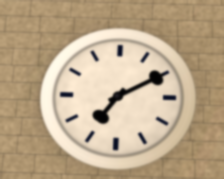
7:10
